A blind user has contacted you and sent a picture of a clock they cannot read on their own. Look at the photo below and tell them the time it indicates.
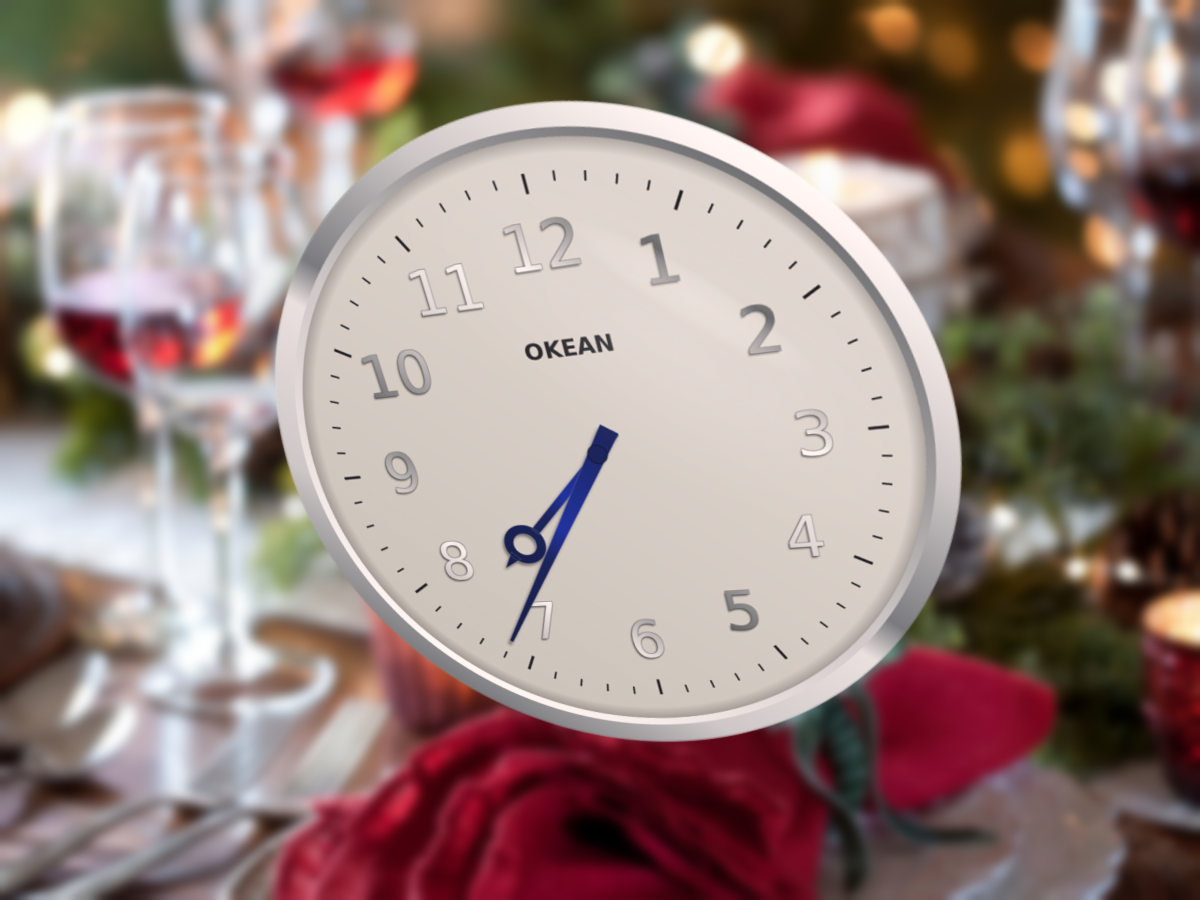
7:36
